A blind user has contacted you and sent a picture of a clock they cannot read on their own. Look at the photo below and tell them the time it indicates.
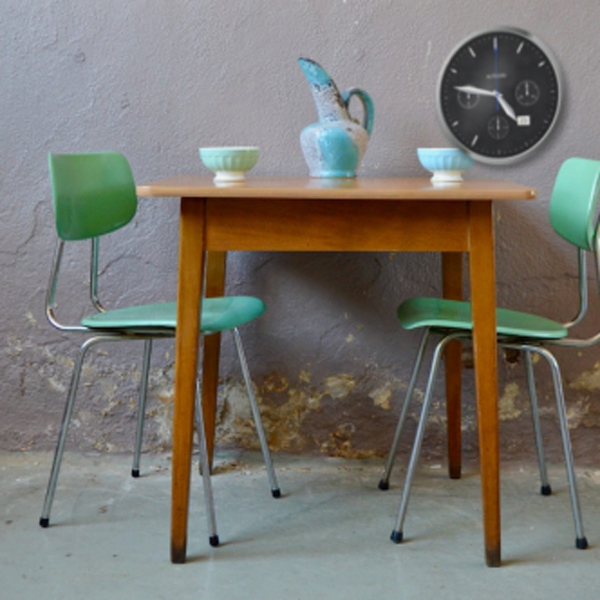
4:47
